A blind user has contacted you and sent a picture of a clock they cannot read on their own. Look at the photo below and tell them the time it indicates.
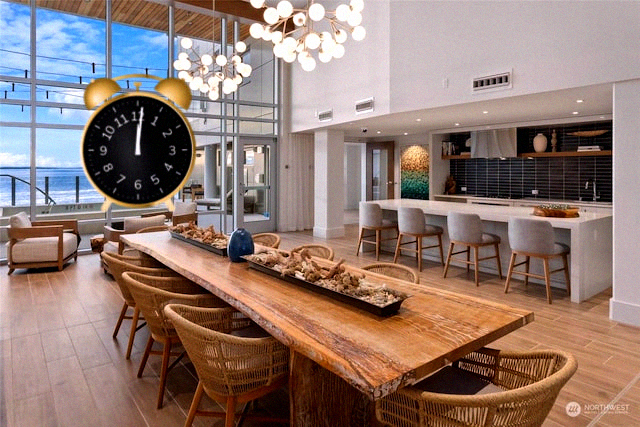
12:01
